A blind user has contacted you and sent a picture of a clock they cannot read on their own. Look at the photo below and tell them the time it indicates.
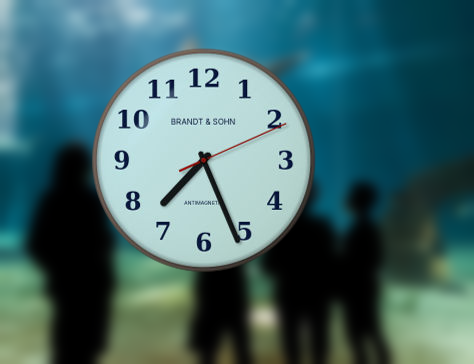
7:26:11
